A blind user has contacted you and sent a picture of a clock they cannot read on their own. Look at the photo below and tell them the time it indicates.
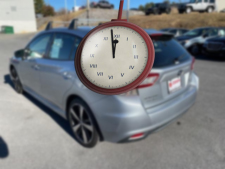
11:58
